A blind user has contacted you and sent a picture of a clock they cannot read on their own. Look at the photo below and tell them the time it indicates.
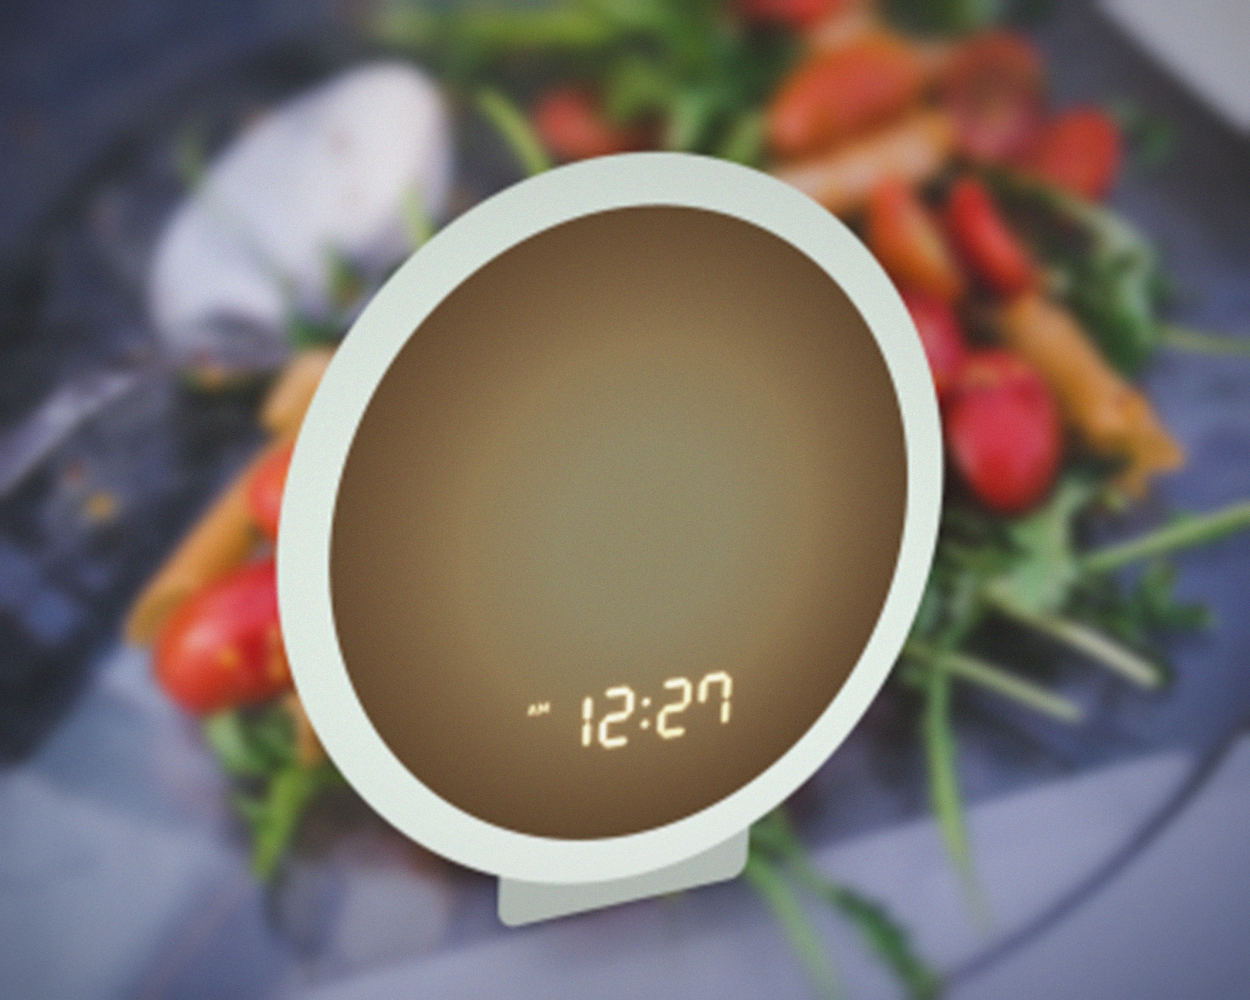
12:27
